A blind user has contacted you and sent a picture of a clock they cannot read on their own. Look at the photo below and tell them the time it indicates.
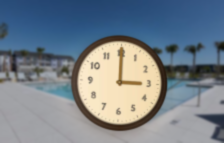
3:00
